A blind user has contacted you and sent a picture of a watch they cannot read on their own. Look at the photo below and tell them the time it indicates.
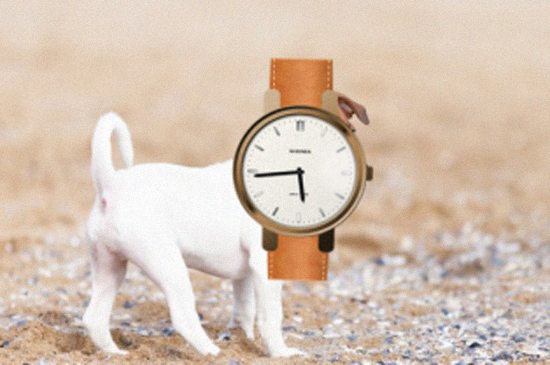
5:44
